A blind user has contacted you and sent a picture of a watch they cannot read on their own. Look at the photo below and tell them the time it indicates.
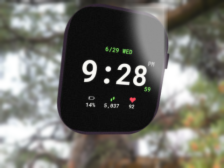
9:28
